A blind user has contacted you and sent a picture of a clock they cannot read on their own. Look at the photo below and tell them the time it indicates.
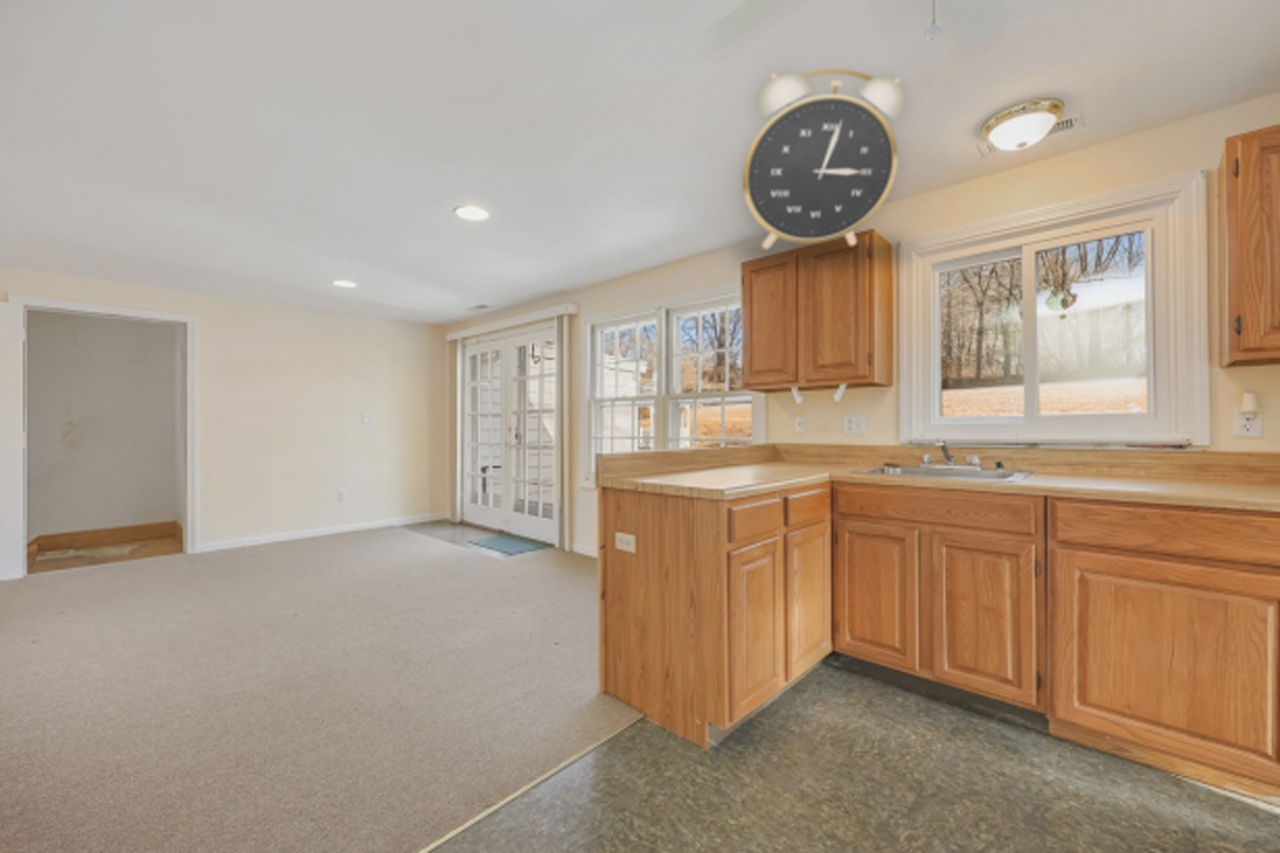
3:02
